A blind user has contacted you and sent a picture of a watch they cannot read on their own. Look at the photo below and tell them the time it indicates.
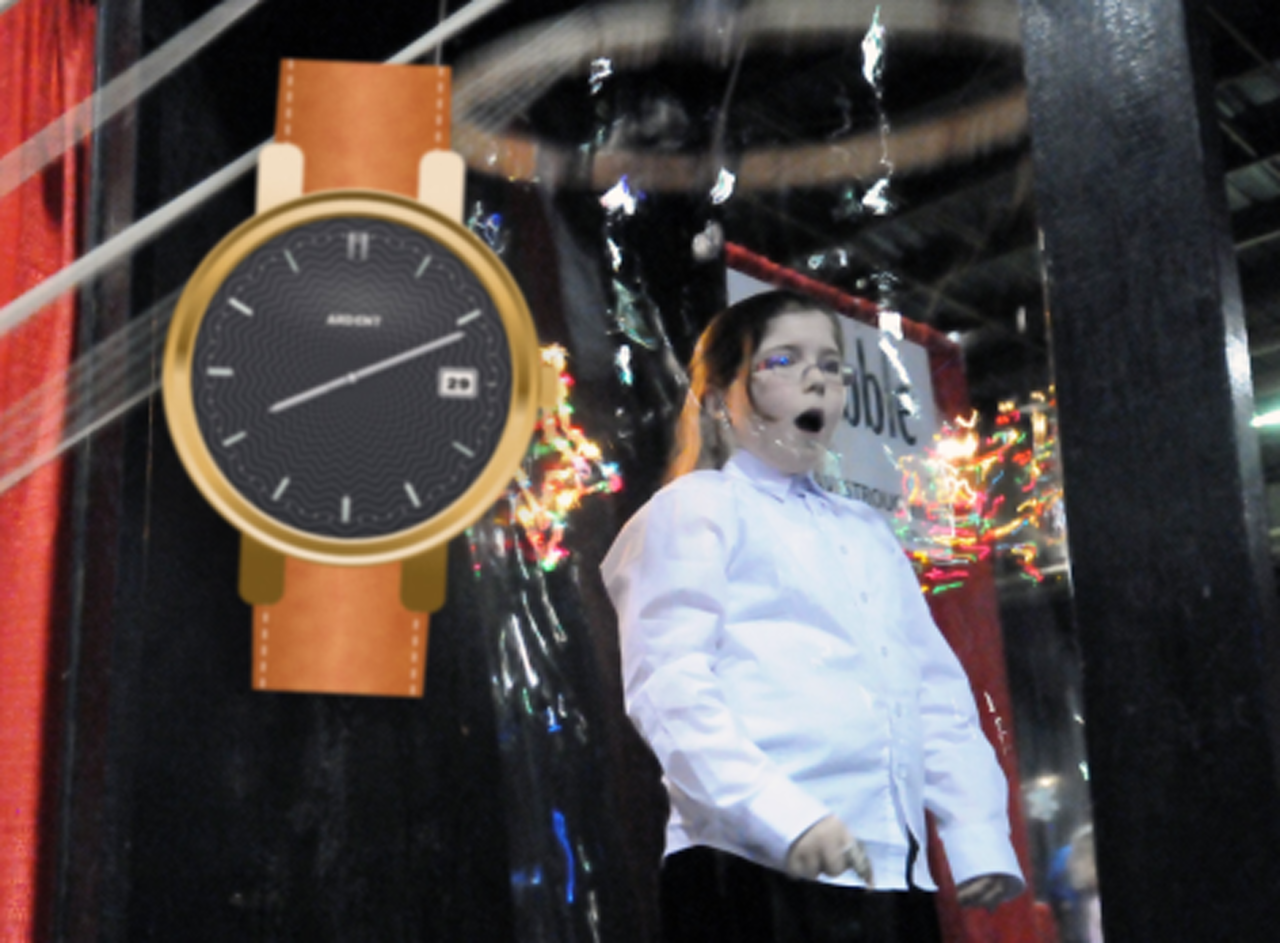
8:11
